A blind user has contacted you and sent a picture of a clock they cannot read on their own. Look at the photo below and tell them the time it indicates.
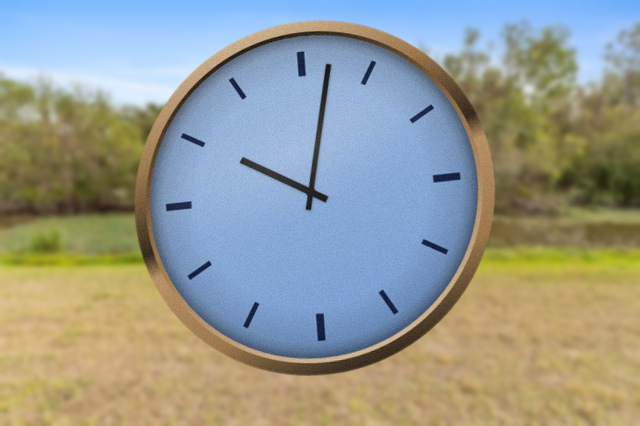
10:02
